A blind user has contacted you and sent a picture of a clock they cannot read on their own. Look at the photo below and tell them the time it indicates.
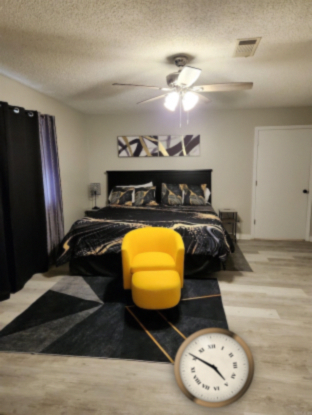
4:51
